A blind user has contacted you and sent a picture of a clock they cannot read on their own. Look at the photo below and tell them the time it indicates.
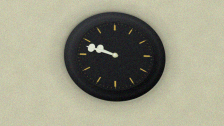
9:48
